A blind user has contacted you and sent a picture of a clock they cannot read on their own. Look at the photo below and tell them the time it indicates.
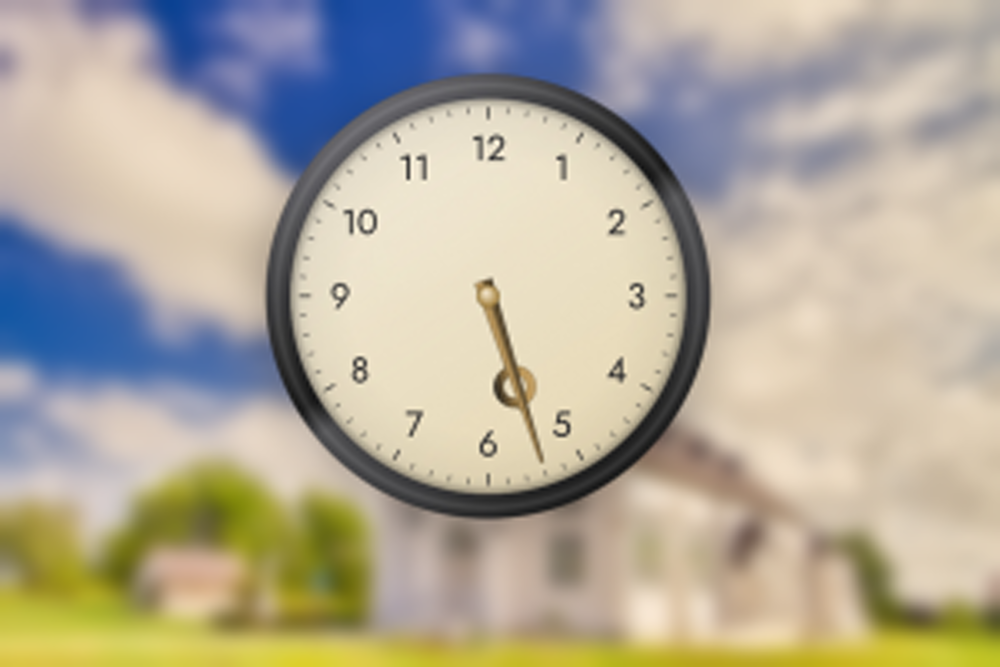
5:27
